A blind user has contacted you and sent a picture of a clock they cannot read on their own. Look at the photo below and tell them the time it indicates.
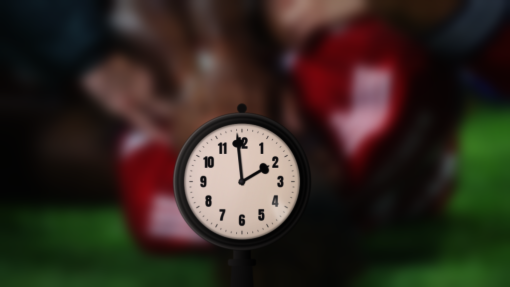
1:59
